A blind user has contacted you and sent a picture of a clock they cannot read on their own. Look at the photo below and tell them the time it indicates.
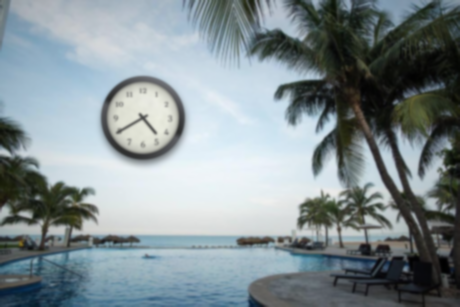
4:40
